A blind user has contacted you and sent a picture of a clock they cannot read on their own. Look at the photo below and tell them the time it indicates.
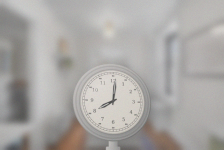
8:01
